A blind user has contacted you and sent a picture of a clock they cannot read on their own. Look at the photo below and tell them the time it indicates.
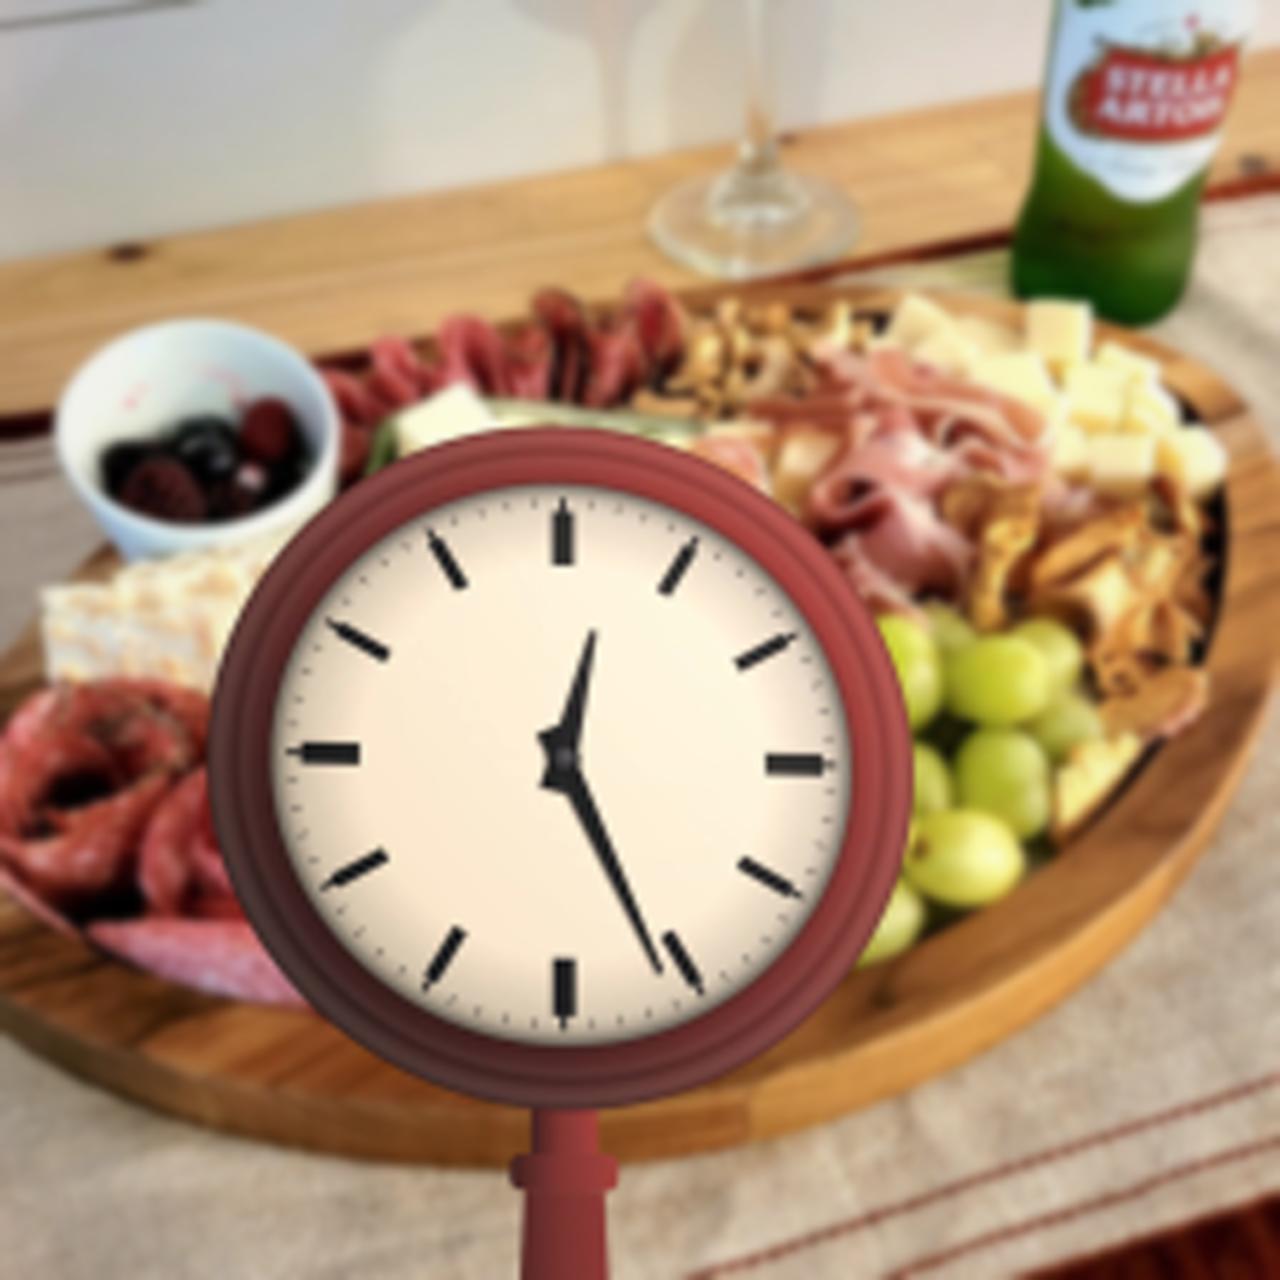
12:26
